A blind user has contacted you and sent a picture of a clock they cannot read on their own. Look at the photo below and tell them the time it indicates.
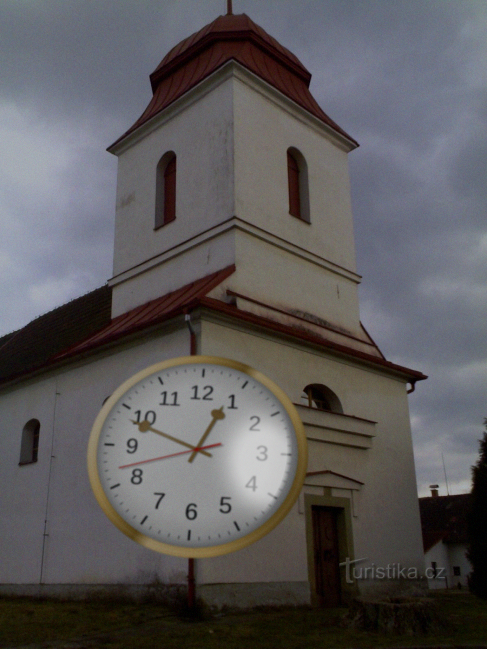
12:48:42
